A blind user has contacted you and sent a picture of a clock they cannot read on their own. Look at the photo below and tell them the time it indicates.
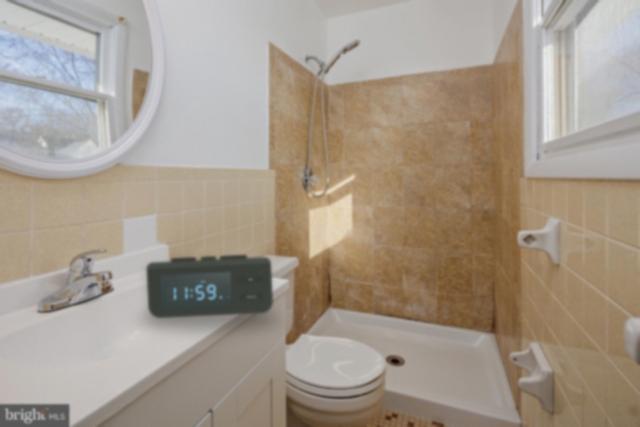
11:59
